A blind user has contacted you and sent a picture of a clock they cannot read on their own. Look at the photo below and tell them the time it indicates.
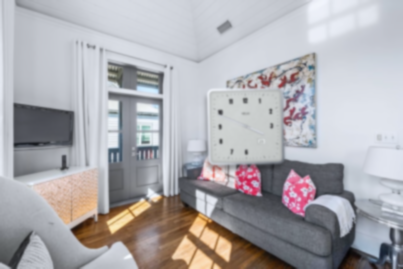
3:49
